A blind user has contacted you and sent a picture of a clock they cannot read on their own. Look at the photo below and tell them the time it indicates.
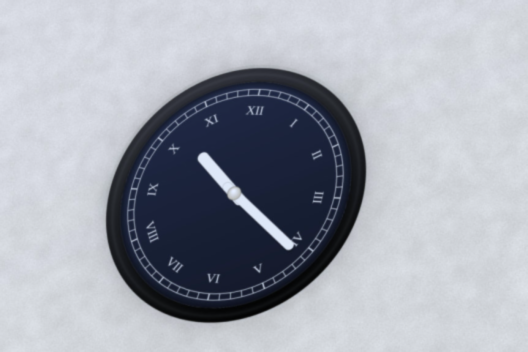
10:21
